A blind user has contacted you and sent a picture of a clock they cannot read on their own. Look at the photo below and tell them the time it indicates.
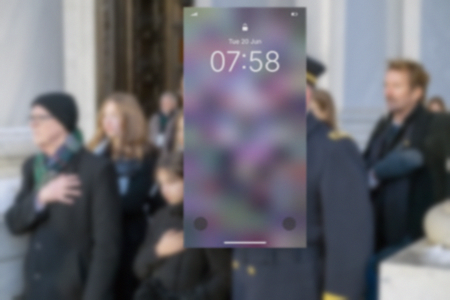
7:58
